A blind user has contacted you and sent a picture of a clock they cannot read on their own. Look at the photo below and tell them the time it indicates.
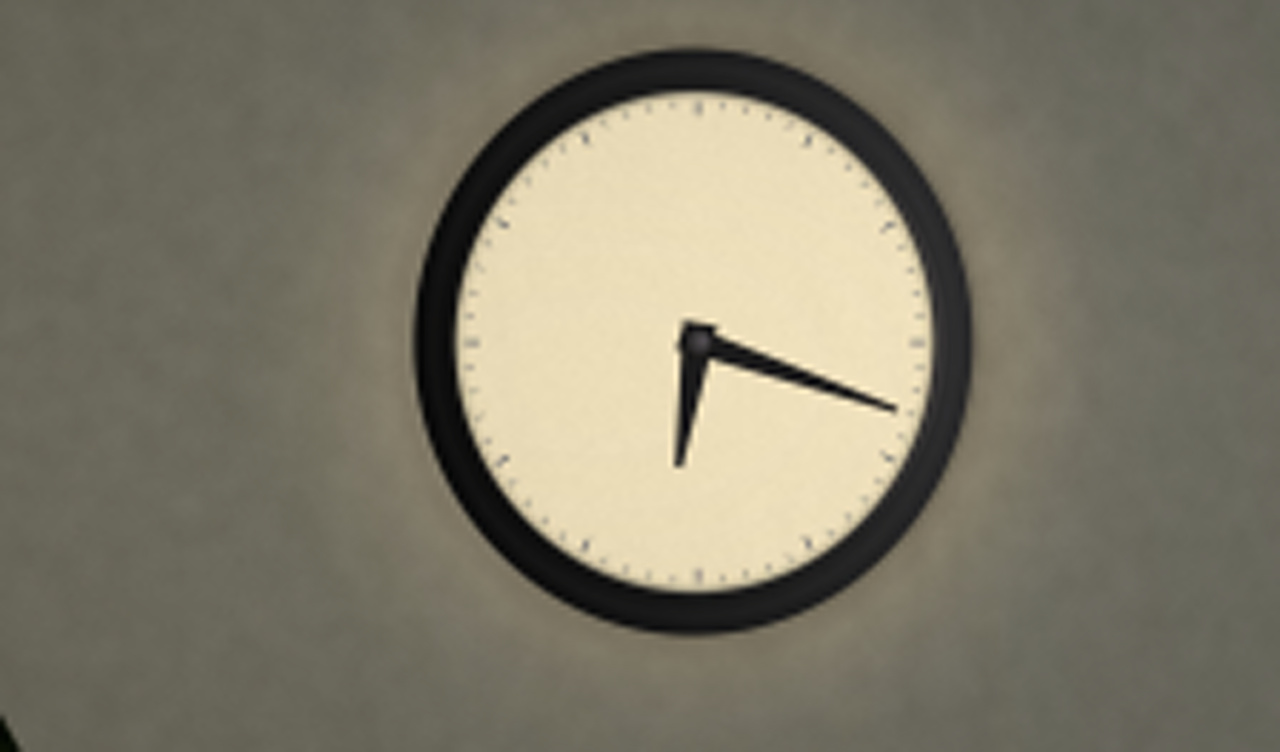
6:18
